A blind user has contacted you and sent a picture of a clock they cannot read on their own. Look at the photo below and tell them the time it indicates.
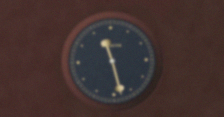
11:28
